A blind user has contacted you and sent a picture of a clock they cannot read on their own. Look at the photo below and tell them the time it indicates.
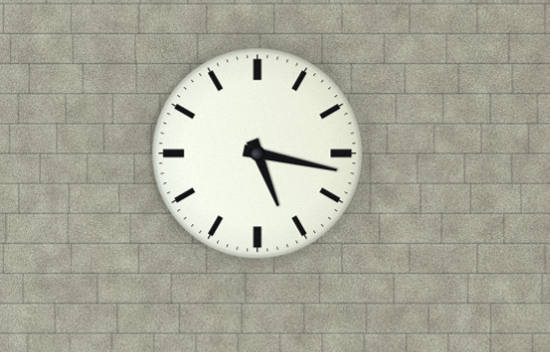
5:17
